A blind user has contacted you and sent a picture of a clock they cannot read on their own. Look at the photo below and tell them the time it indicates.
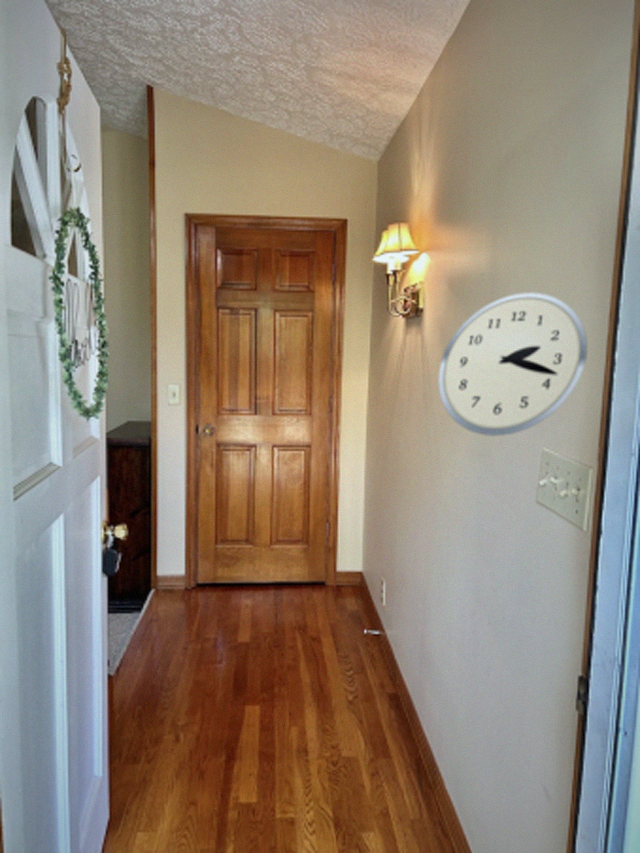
2:18
